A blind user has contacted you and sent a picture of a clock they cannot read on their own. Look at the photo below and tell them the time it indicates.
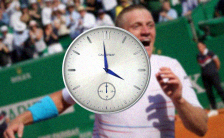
3:59
